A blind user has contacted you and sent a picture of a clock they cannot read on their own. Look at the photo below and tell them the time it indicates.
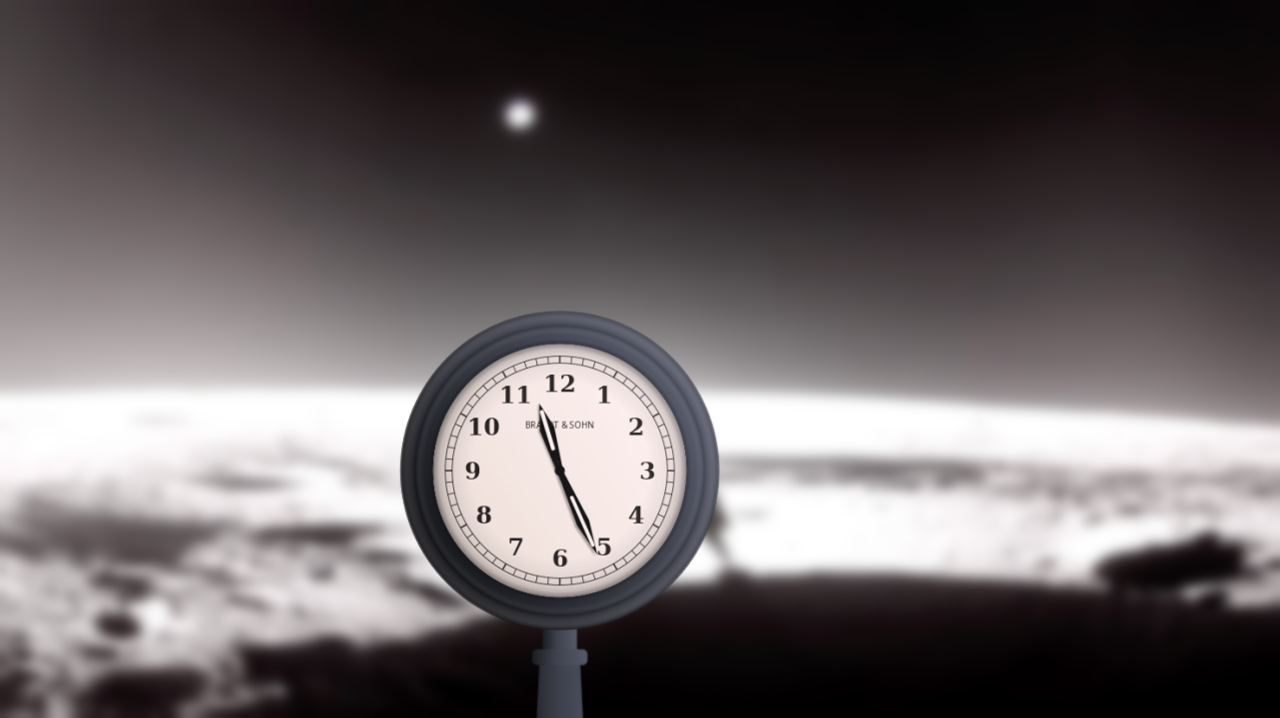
11:26
